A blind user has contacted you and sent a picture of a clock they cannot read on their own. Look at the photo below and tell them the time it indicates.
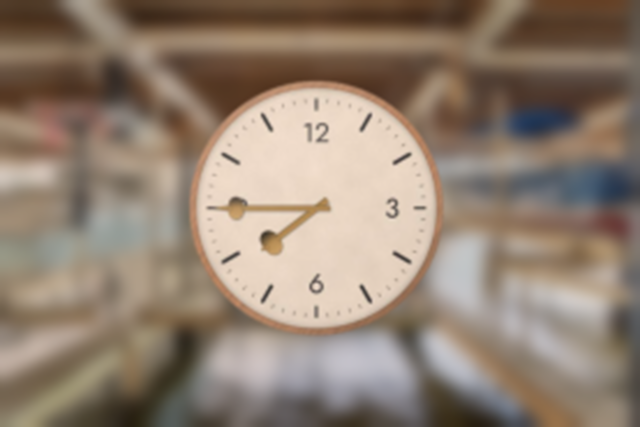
7:45
